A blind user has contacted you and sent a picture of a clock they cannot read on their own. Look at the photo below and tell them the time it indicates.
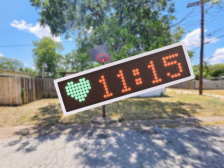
11:15
